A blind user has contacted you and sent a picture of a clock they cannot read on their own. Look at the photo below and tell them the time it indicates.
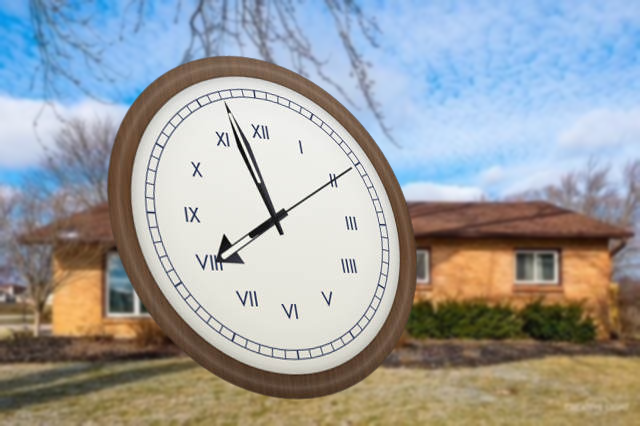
7:57:10
